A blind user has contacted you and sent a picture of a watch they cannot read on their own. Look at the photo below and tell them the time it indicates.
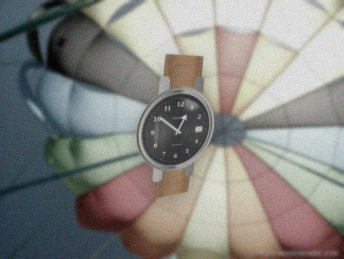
12:51
